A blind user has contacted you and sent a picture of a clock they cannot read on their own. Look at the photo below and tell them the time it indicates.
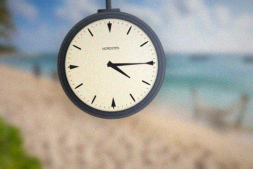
4:15
